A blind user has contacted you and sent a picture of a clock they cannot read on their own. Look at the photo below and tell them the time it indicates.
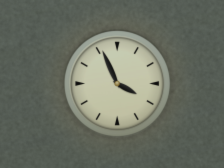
3:56
